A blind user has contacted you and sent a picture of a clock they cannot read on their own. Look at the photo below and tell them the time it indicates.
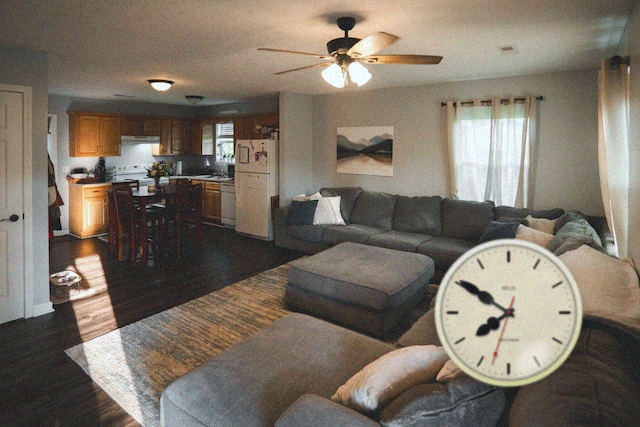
7:50:33
